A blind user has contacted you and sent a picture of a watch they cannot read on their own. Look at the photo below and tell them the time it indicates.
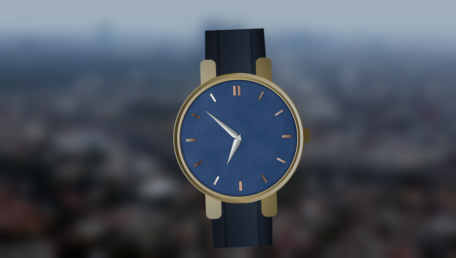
6:52
